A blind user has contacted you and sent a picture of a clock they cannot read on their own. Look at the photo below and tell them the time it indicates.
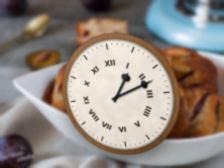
1:12
